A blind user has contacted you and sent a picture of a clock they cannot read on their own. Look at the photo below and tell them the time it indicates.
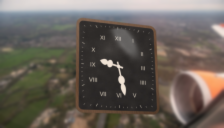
9:28
